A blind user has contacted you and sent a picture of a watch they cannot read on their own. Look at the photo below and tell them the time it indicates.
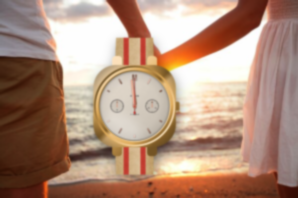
11:59
